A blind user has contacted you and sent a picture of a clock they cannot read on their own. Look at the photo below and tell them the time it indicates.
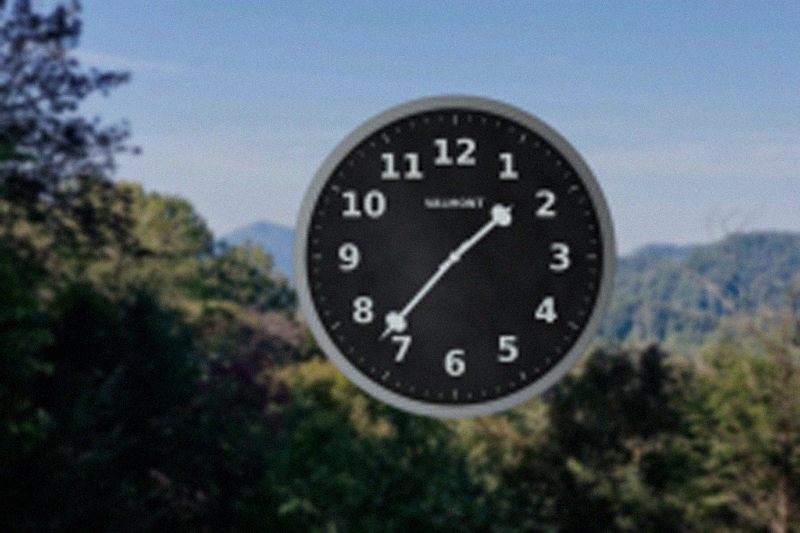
1:37
